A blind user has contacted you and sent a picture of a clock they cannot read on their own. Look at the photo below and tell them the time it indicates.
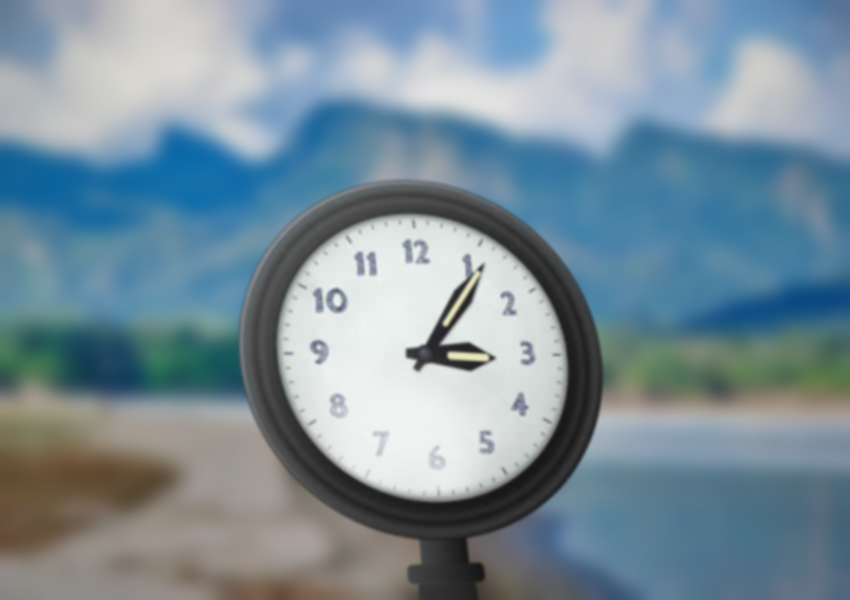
3:06
